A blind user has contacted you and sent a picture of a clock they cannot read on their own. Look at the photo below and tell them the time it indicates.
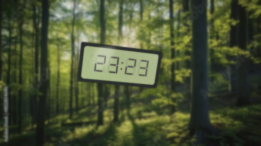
23:23
